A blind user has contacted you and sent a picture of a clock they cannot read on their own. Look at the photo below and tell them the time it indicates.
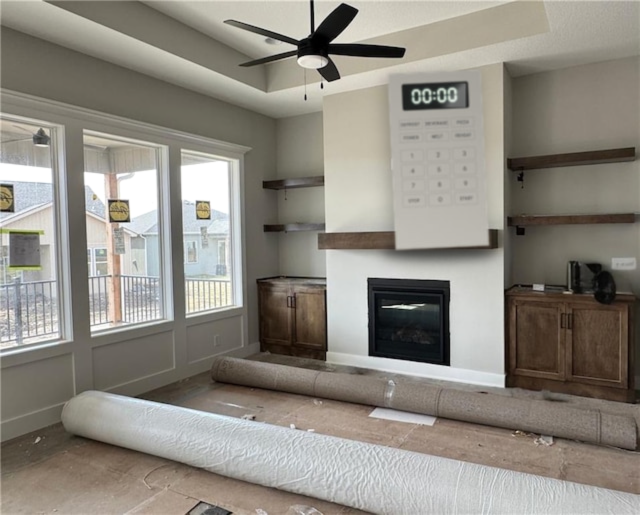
0:00
